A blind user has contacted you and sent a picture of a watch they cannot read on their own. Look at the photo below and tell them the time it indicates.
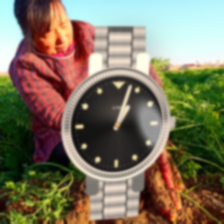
1:03
